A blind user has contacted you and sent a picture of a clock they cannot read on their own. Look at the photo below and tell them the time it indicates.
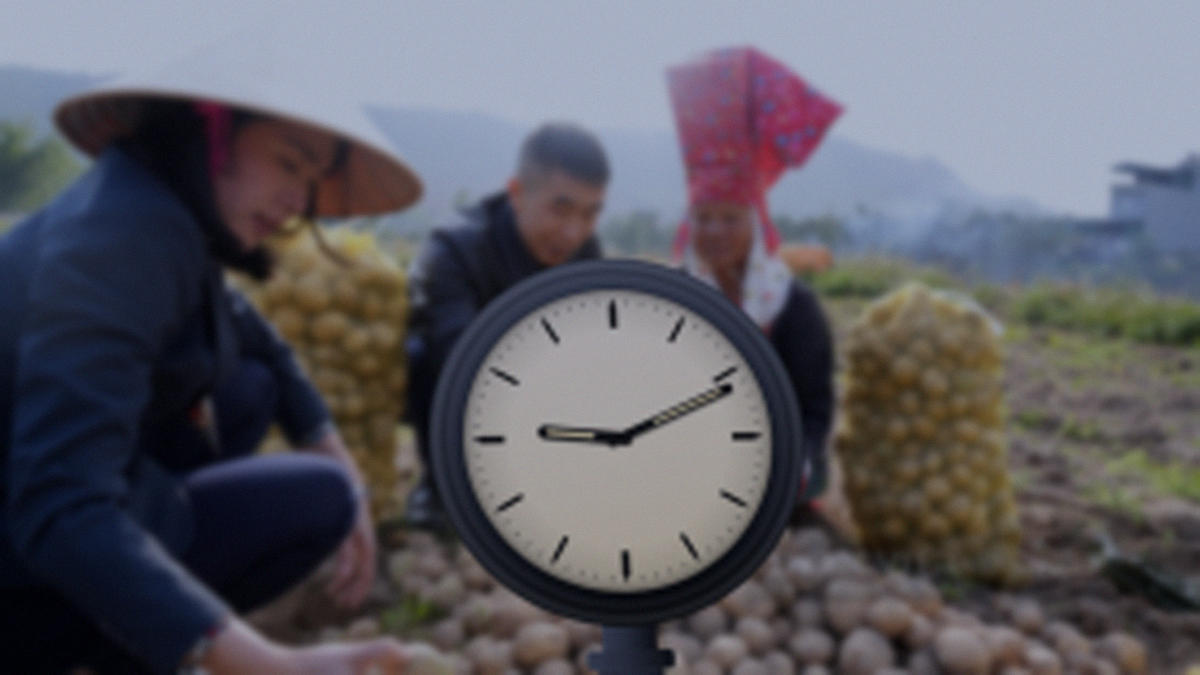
9:11
